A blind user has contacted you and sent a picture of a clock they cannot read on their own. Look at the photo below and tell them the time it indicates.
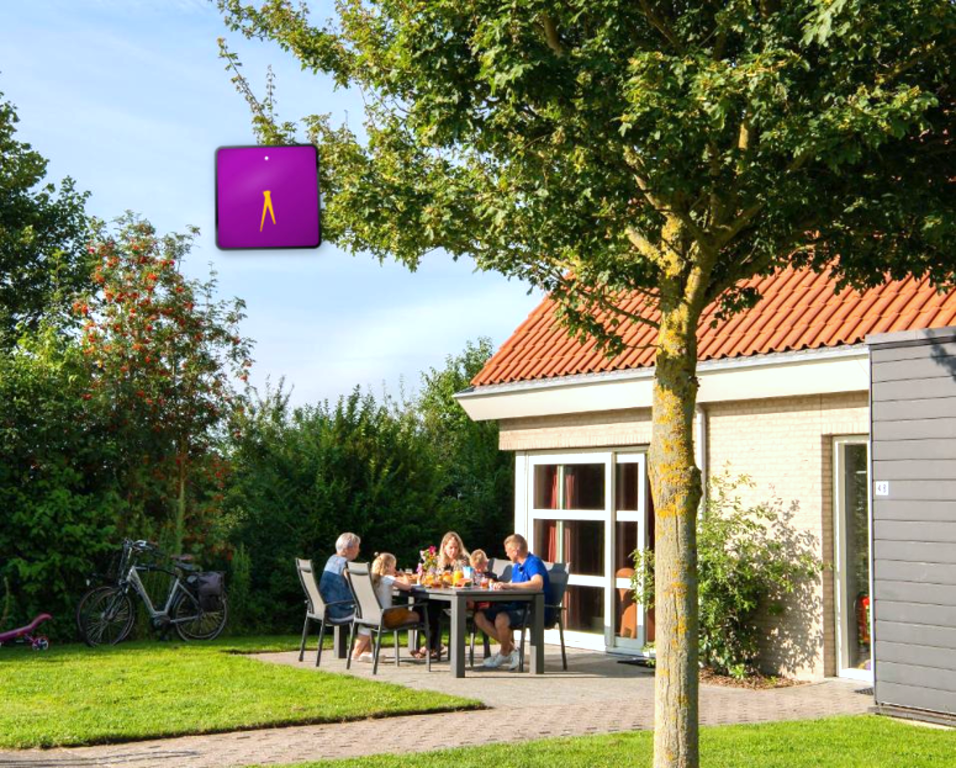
5:32
